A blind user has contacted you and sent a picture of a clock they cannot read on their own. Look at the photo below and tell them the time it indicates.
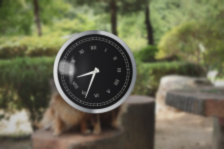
8:34
